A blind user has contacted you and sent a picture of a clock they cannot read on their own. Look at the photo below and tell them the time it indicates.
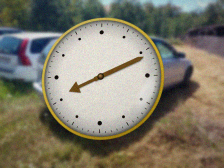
8:11
